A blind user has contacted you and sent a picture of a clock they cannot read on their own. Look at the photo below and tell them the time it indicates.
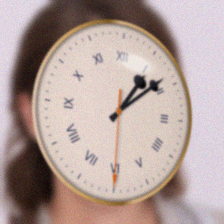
1:08:30
